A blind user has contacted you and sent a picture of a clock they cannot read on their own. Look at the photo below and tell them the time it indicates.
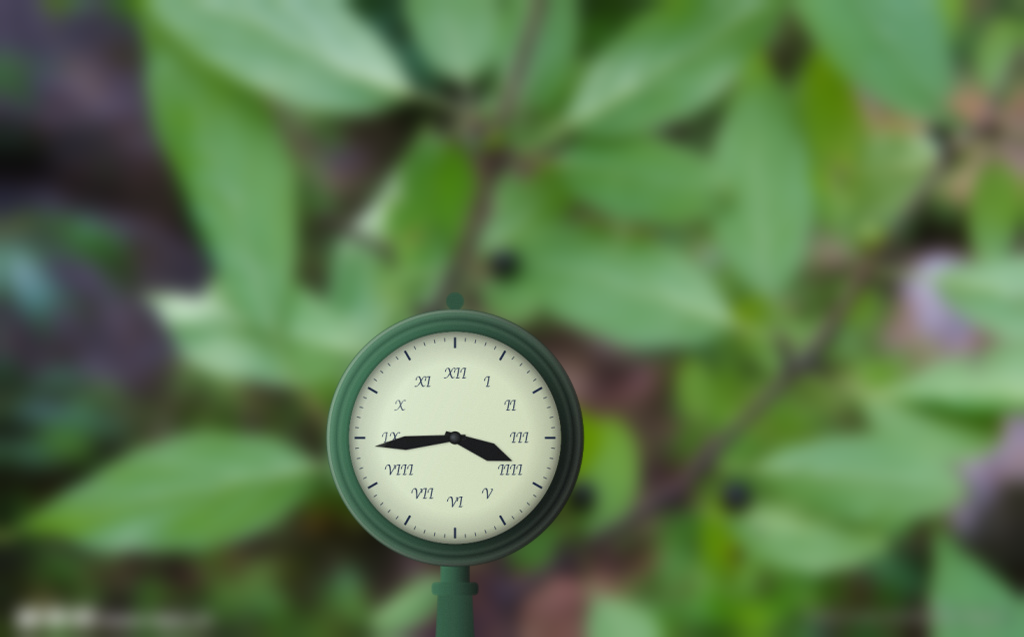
3:44
